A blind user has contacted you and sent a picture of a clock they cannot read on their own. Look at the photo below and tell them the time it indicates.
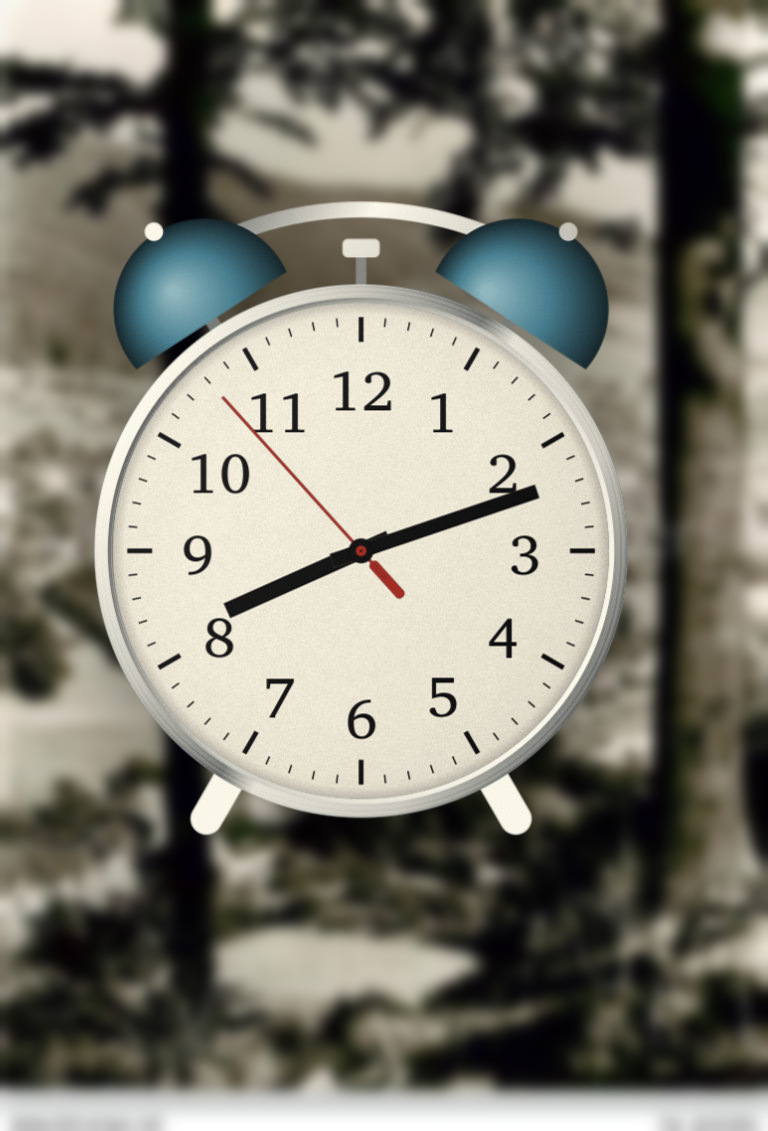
8:11:53
